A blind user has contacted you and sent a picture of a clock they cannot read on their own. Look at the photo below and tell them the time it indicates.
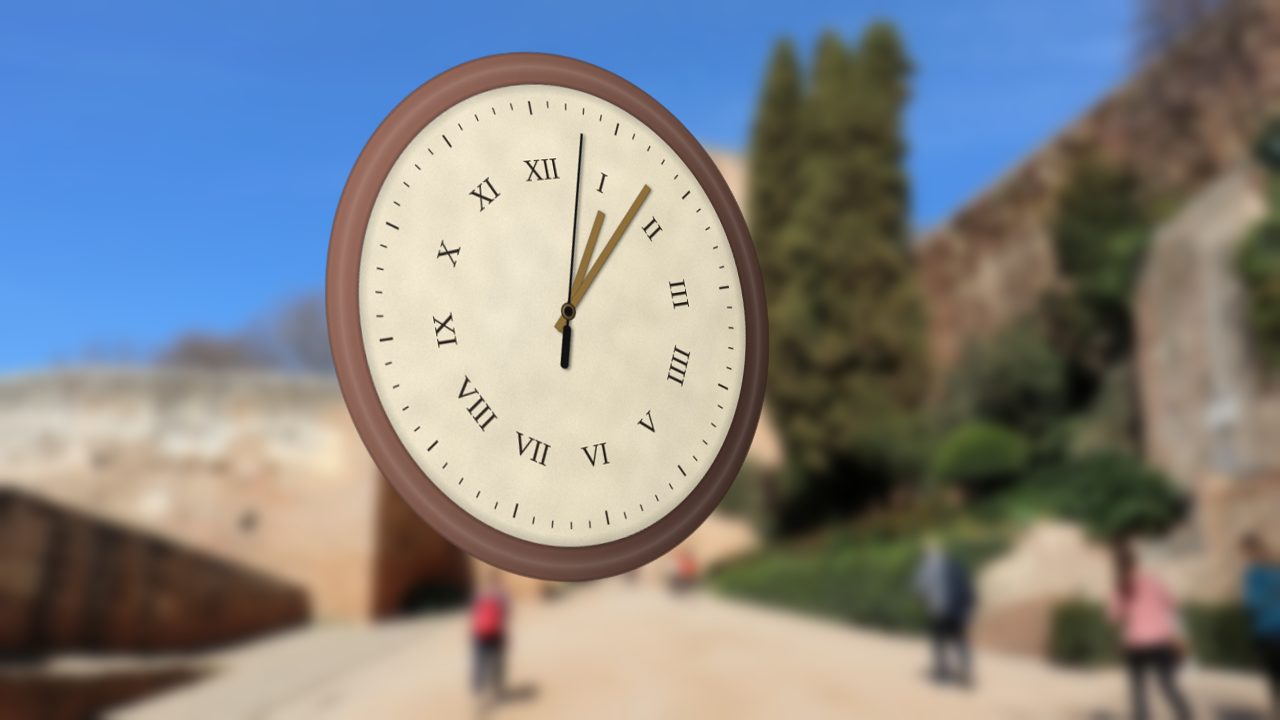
1:08:03
